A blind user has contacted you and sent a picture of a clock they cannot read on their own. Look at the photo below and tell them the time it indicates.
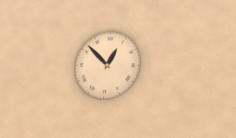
12:52
